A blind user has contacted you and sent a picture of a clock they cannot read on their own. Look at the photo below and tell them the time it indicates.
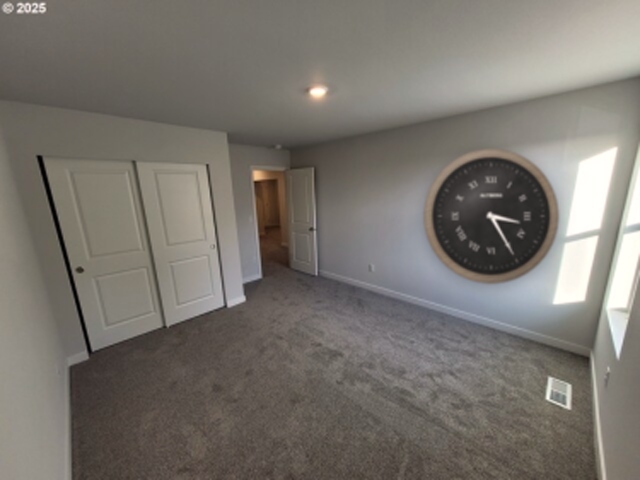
3:25
